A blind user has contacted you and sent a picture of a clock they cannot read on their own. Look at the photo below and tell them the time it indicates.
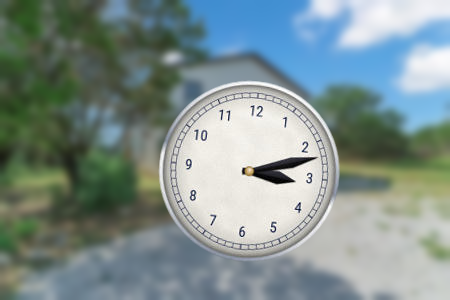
3:12
